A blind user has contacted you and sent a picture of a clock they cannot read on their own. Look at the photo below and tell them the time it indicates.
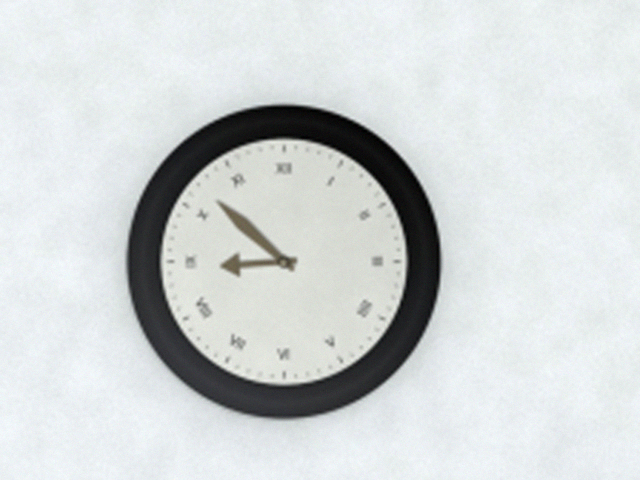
8:52
